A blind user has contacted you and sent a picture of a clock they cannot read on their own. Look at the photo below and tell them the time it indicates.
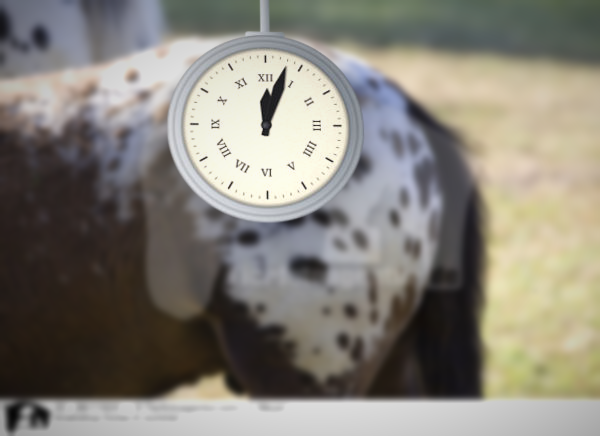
12:03
